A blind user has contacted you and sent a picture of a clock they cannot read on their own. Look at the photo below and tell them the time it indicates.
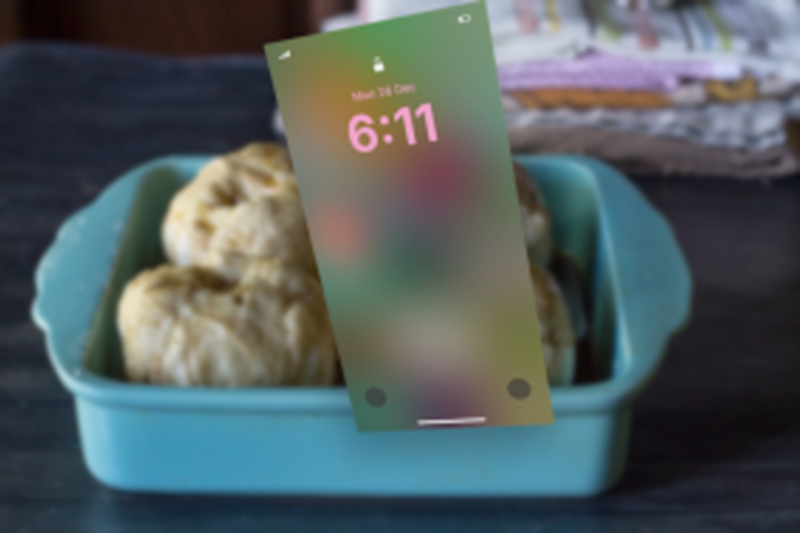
6:11
